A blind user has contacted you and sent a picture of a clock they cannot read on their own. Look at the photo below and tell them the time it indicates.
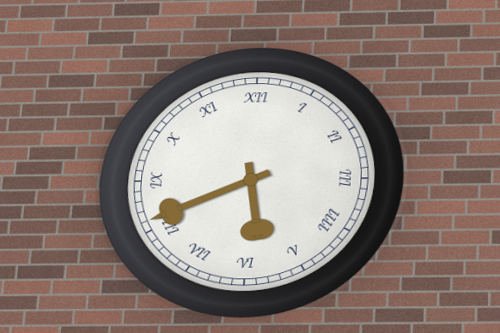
5:41
